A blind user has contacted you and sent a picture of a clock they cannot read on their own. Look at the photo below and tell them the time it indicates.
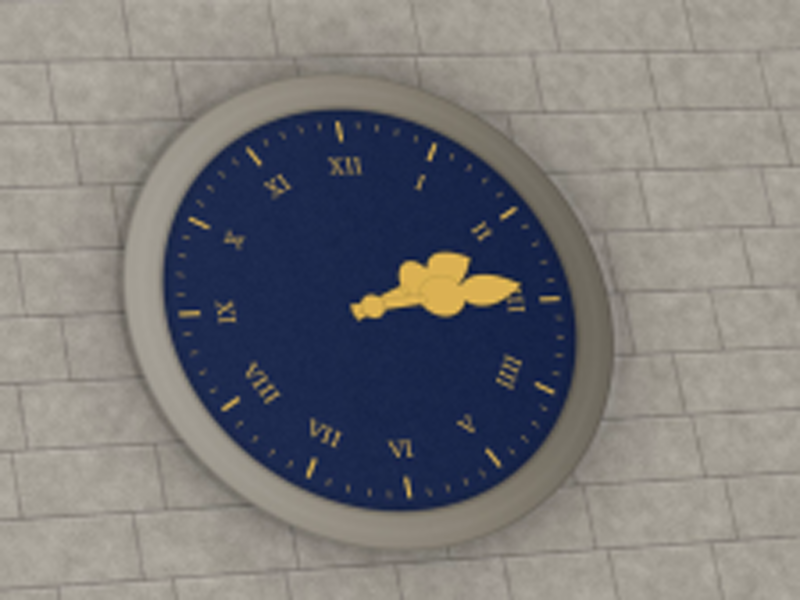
2:14
